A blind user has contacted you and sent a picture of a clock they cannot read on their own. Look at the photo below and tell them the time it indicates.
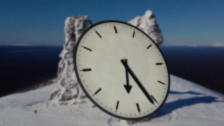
6:26
